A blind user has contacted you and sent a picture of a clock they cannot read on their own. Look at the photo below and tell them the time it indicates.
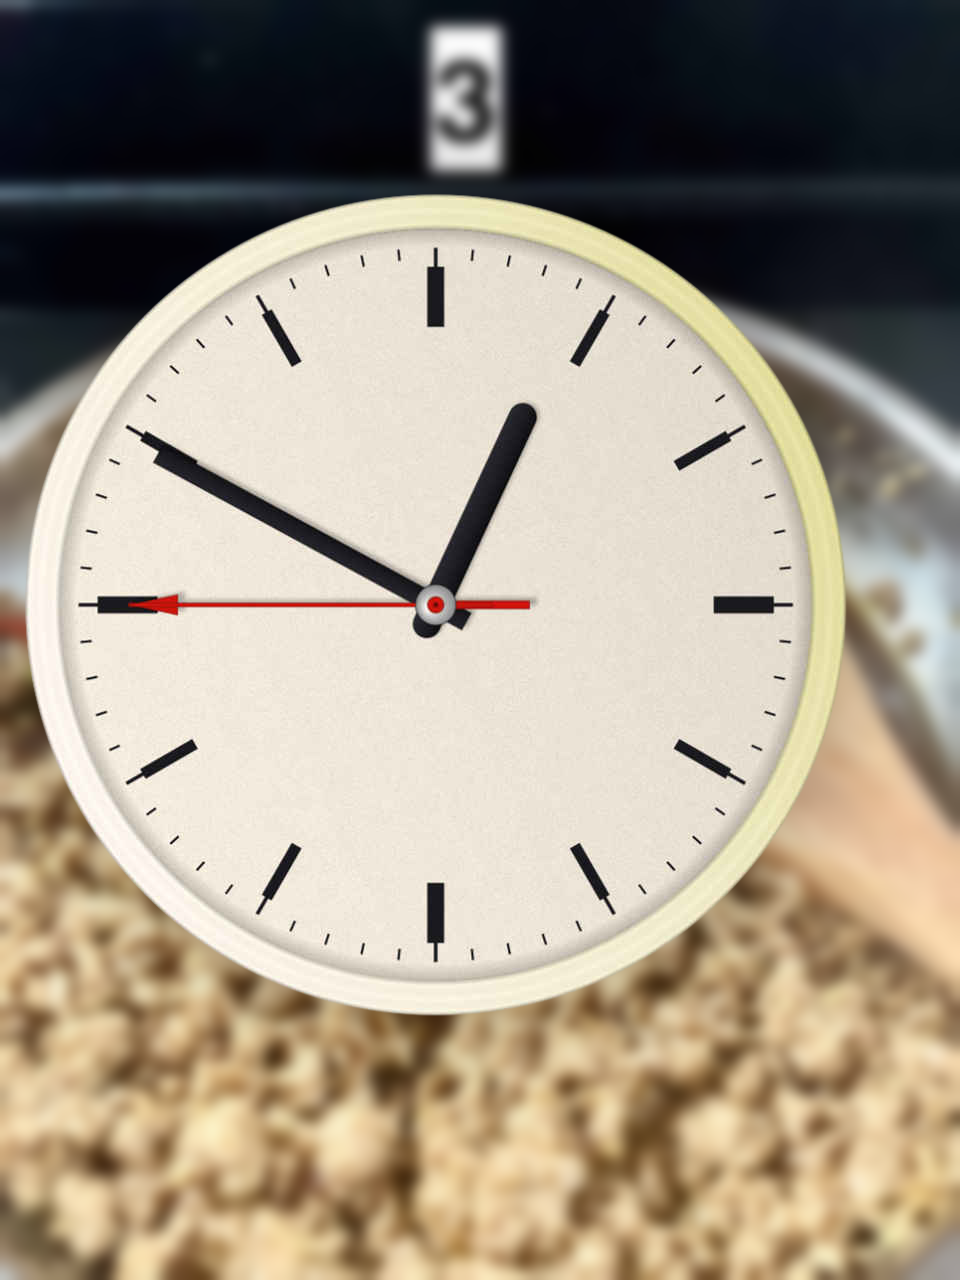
12:49:45
